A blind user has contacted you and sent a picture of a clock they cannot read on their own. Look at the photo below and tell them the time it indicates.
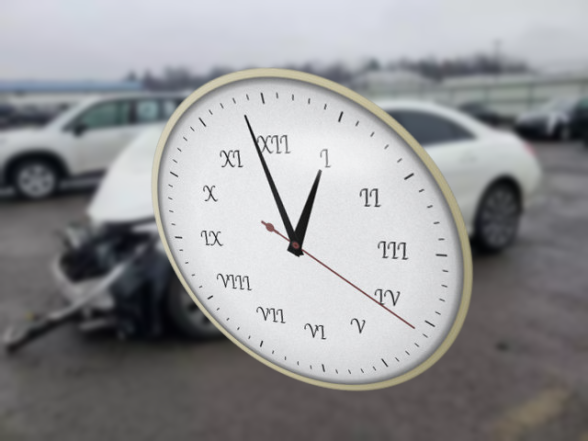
12:58:21
